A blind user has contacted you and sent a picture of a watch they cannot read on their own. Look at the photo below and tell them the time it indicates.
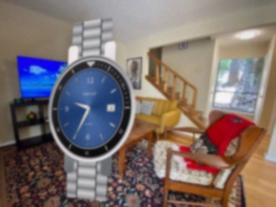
9:35
